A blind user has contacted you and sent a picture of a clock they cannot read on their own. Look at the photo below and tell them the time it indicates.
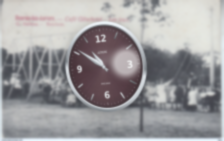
10:51
